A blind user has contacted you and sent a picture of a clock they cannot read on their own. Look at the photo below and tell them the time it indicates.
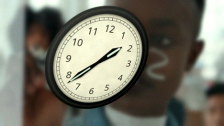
1:38
